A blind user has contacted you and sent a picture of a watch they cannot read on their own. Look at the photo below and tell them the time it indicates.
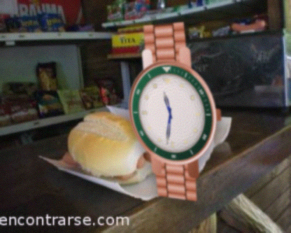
11:32
